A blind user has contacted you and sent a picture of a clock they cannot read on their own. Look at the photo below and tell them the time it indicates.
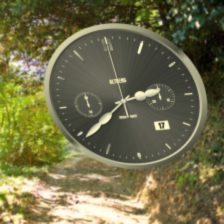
2:39
